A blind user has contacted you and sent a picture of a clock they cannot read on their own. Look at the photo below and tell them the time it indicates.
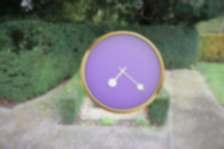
7:22
